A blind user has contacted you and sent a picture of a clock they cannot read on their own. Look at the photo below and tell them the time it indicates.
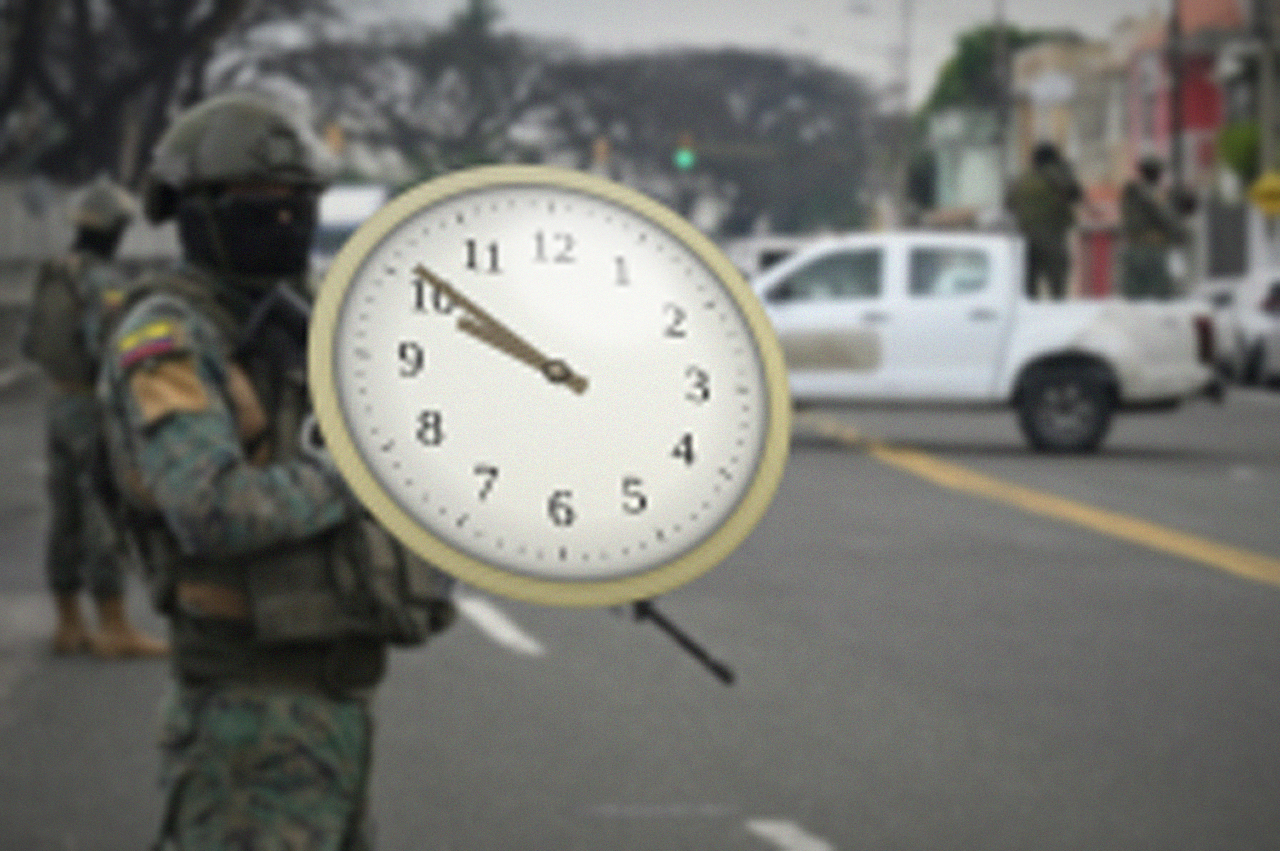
9:51
